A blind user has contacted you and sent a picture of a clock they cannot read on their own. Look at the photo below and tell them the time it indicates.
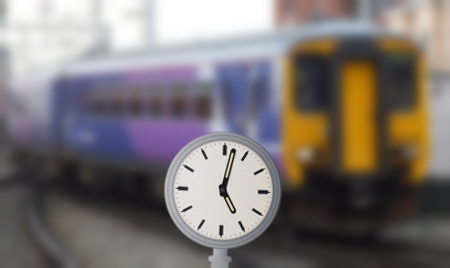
5:02
